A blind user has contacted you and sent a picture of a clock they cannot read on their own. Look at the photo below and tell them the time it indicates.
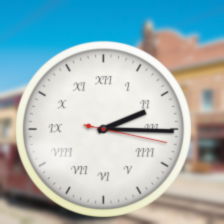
2:15:17
